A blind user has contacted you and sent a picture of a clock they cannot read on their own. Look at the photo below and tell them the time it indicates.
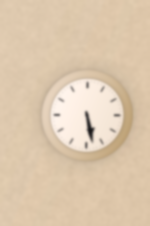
5:28
